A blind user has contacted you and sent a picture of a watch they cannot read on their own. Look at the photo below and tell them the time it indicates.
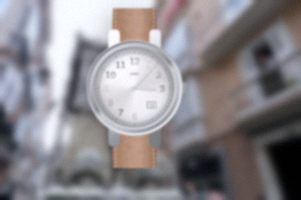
3:07
